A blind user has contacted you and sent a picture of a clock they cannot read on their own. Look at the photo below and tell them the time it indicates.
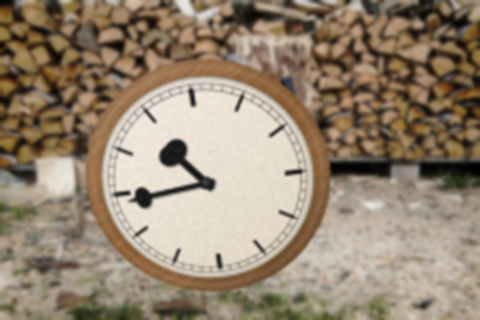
10:44
